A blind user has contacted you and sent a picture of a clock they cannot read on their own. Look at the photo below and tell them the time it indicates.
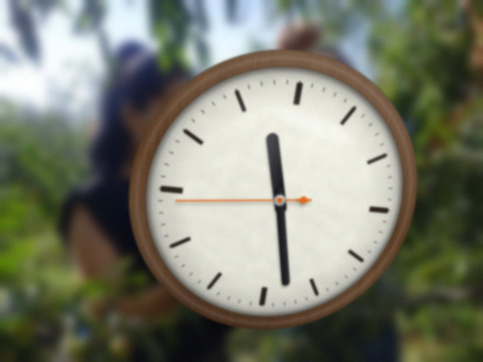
11:27:44
